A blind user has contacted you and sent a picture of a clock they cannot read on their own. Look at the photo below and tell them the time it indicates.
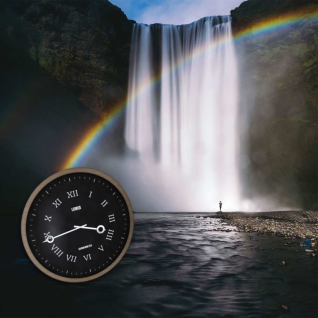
3:44
